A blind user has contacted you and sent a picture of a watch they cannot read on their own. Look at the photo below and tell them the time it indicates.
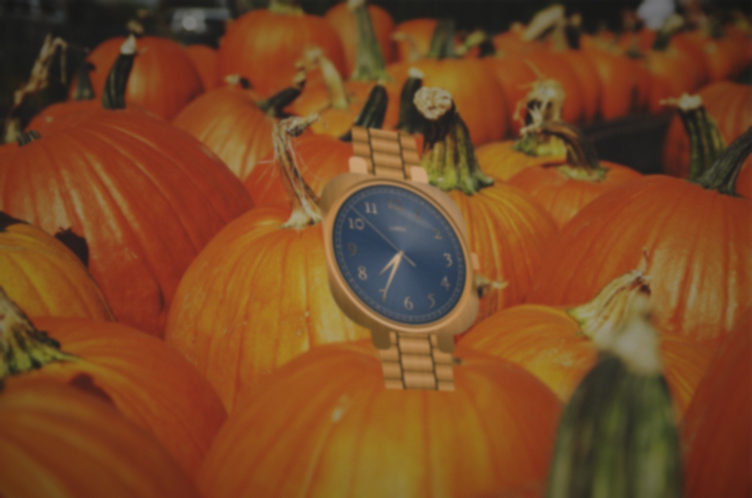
7:34:52
